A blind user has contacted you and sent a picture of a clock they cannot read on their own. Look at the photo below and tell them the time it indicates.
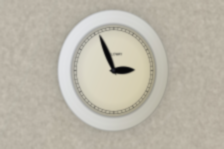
2:56
